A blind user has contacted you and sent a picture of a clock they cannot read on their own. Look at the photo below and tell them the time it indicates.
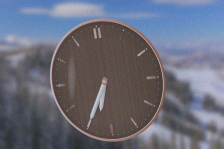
6:35
